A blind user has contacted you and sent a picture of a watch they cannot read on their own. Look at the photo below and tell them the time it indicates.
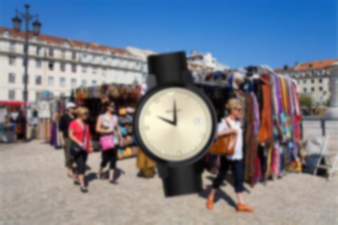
10:01
